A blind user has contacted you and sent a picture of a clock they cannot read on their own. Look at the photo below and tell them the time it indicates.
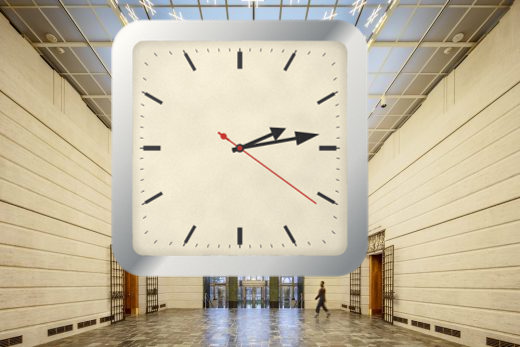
2:13:21
